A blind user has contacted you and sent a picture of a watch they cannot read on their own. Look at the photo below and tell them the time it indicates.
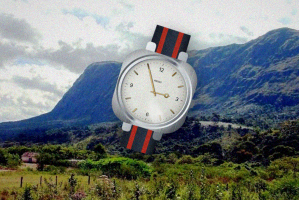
2:55
